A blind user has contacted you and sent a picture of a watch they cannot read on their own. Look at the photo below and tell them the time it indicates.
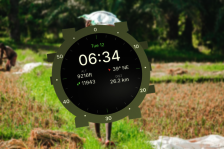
6:34
